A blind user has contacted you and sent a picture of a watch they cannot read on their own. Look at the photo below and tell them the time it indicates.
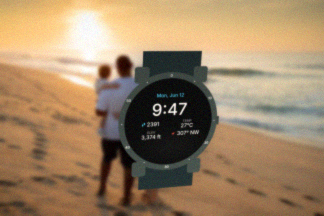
9:47
